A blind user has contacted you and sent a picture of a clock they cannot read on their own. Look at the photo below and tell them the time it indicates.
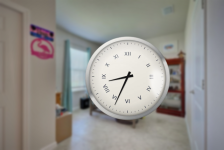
8:34
